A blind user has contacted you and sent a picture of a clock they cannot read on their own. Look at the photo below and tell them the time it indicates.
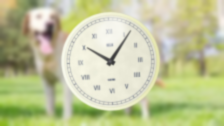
10:06
